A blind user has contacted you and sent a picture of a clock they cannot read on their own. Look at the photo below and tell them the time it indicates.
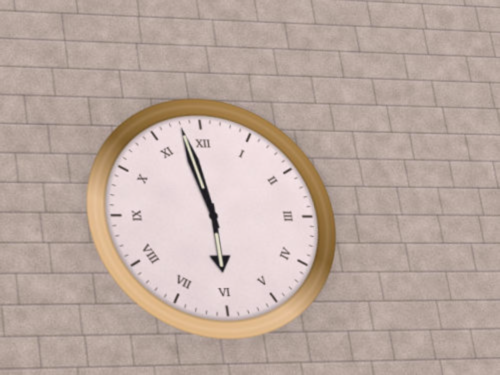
5:58
